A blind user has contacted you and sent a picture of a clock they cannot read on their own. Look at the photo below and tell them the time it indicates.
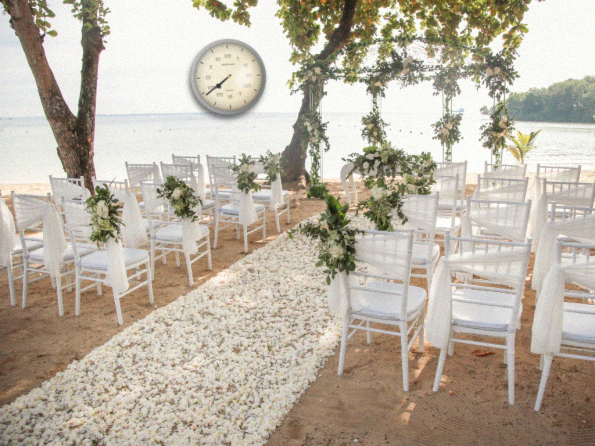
7:39
